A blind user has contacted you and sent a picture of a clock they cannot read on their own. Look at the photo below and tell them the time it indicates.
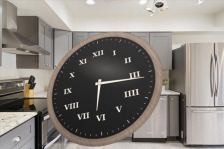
6:16
